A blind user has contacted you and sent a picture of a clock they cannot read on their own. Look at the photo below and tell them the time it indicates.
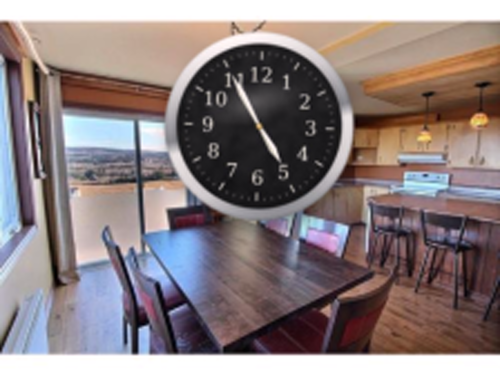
4:55
